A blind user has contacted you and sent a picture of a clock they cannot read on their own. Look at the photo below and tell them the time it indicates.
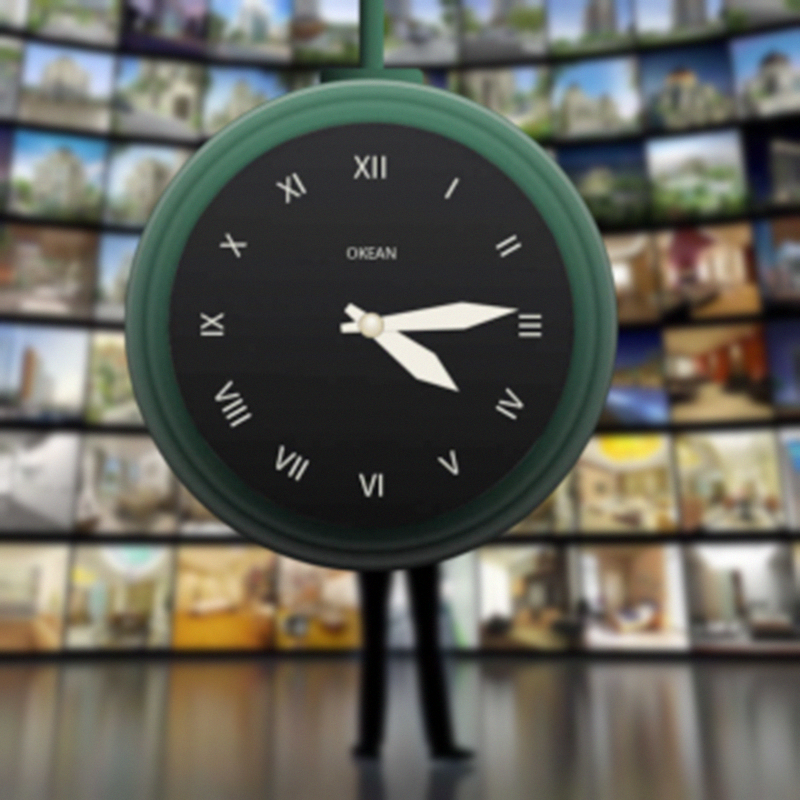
4:14
